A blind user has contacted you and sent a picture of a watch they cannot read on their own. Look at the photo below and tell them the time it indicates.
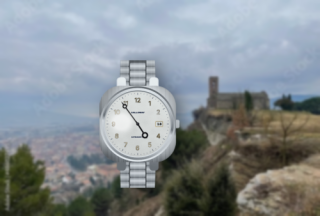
4:54
